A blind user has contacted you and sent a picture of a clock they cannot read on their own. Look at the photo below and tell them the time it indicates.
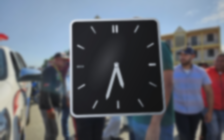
5:33
